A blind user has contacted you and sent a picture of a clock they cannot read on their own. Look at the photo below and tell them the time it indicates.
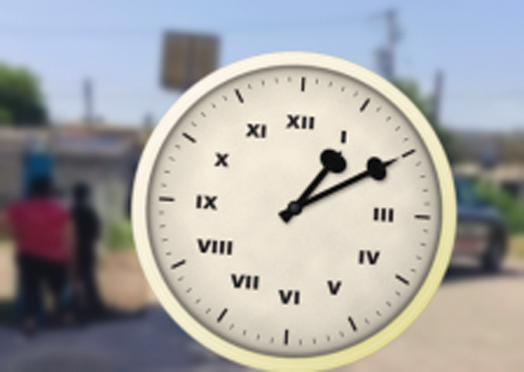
1:10
